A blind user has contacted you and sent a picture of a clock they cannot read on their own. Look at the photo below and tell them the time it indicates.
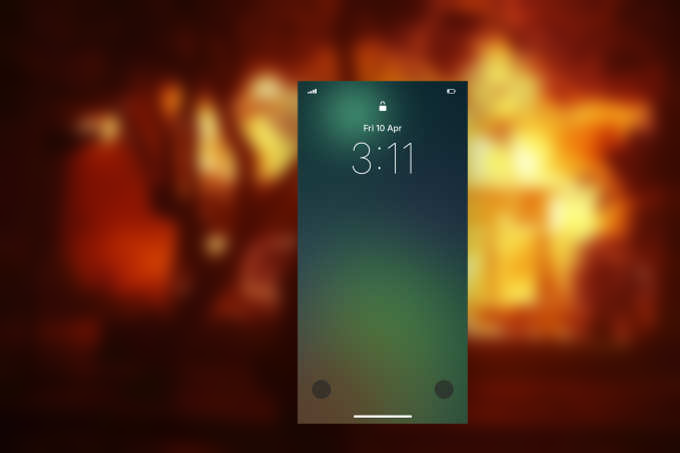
3:11
